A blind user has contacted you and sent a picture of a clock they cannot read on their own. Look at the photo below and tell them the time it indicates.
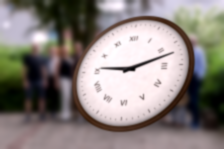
9:12
